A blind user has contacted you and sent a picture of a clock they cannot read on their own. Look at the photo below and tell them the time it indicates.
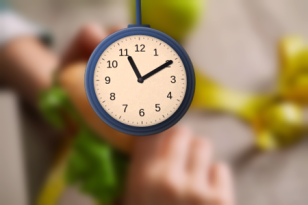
11:10
